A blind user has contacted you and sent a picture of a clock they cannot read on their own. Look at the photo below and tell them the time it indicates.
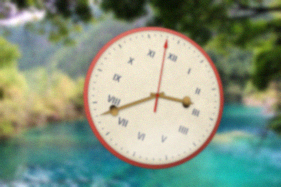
2:37:58
